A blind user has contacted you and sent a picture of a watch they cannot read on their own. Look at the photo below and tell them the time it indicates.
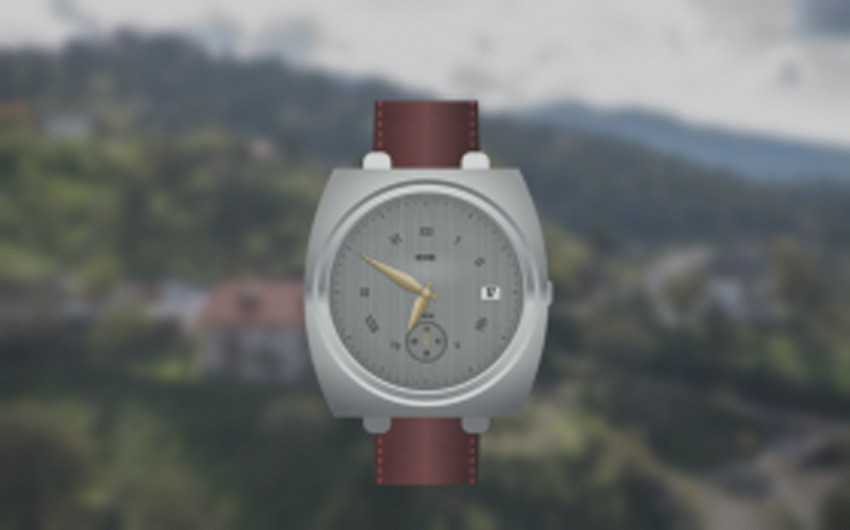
6:50
